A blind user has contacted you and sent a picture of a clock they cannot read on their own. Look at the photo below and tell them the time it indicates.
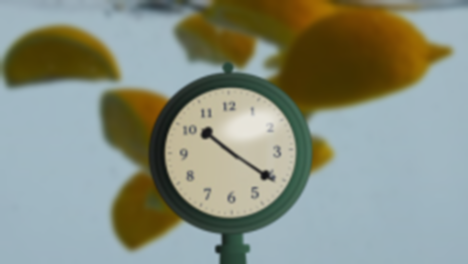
10:21
